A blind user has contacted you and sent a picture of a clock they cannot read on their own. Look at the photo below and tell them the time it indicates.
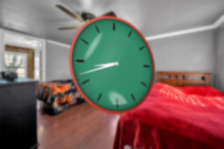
8:42
